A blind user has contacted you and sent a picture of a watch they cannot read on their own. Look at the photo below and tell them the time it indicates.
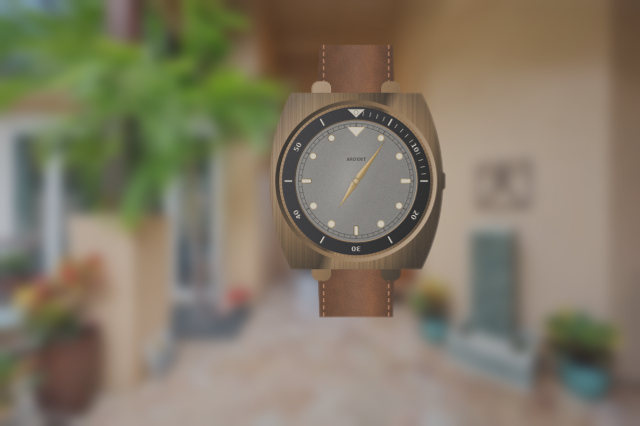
7:06
